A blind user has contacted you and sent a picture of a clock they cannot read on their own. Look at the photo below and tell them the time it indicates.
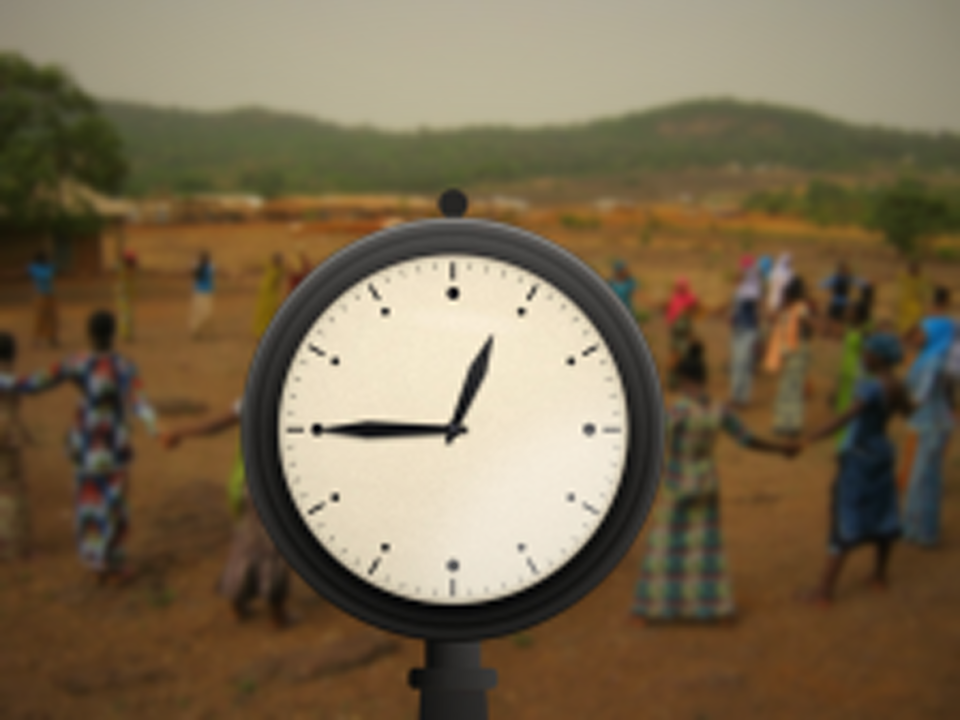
12:45
